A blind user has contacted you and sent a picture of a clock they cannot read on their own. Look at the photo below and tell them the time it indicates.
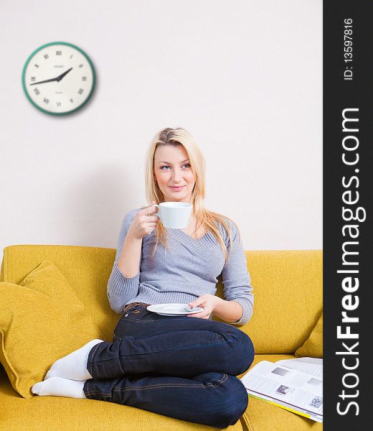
1:43
